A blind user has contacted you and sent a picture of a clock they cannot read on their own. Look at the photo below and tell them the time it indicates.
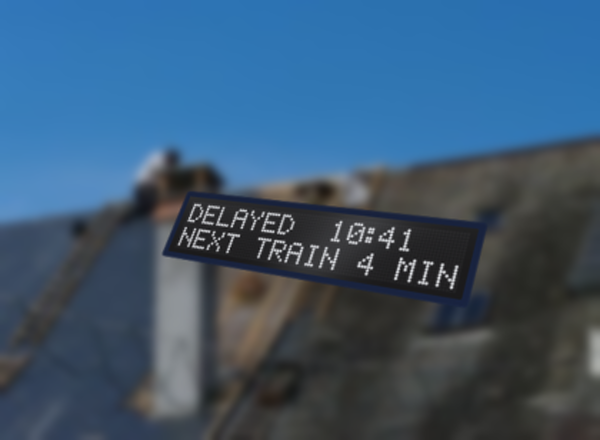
10:41
